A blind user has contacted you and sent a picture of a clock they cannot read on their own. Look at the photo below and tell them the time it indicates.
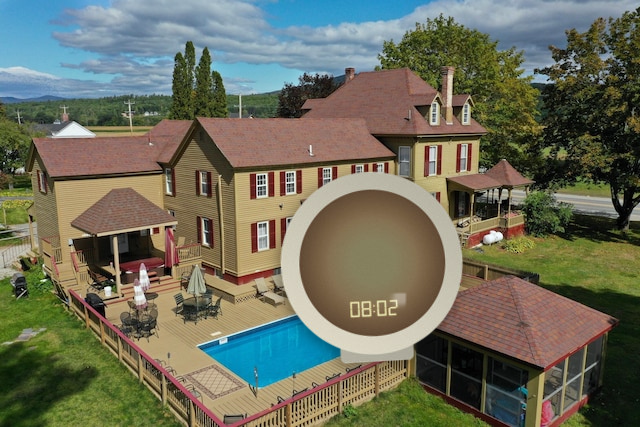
8:02
